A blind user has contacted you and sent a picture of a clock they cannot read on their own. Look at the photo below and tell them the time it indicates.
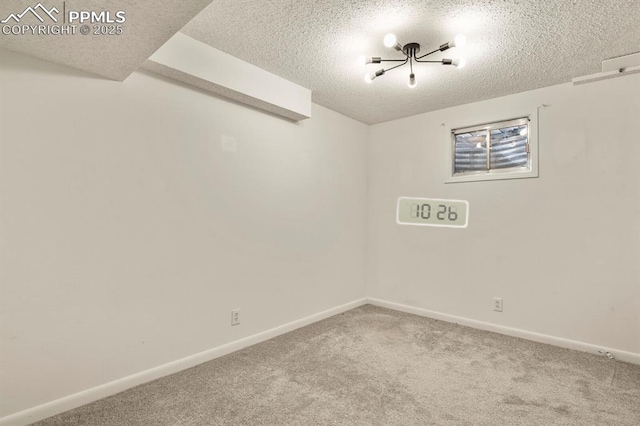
10:26
